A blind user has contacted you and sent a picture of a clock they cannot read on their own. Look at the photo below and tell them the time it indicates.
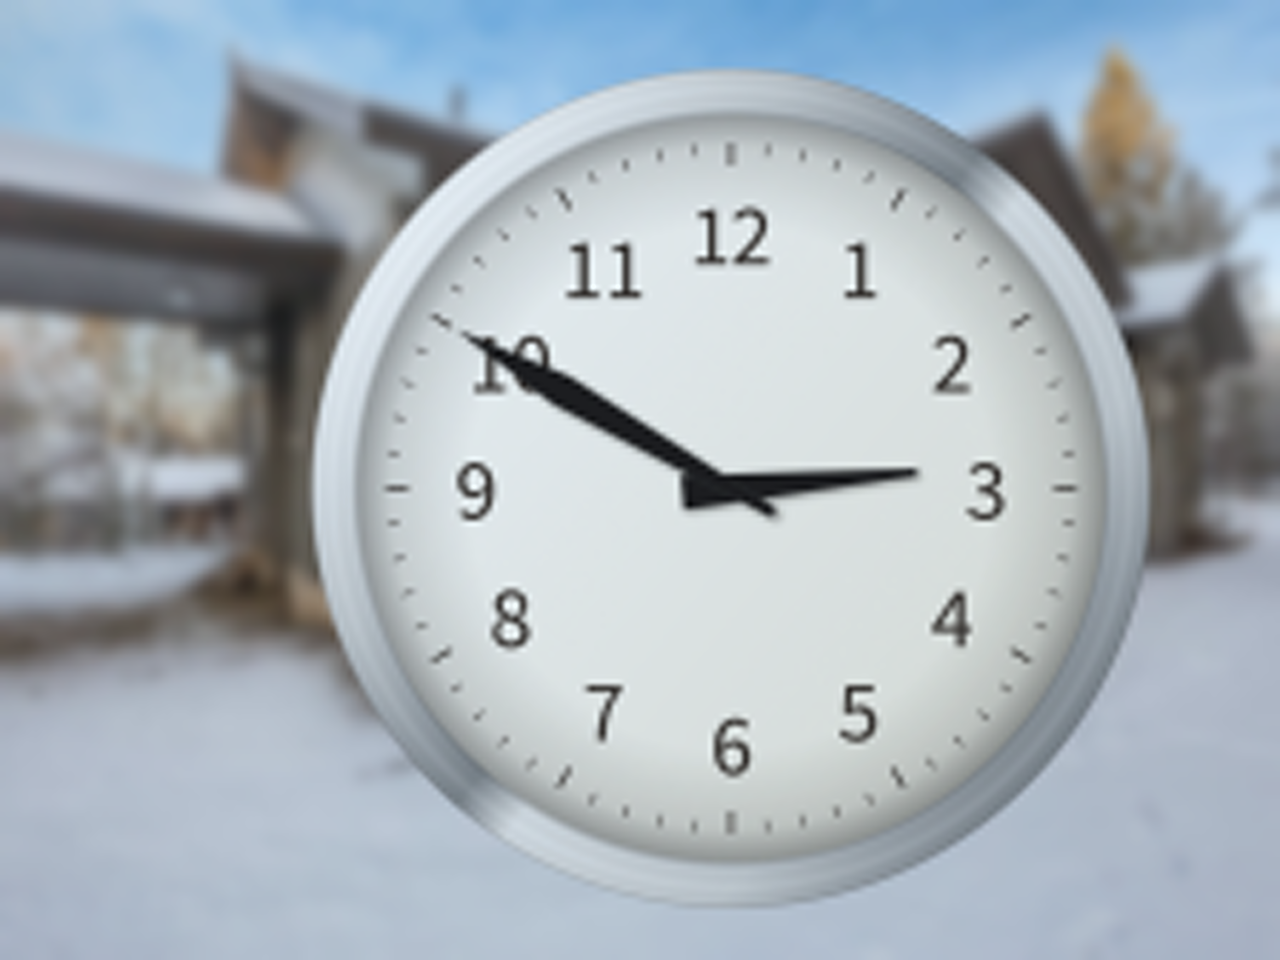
2:50
